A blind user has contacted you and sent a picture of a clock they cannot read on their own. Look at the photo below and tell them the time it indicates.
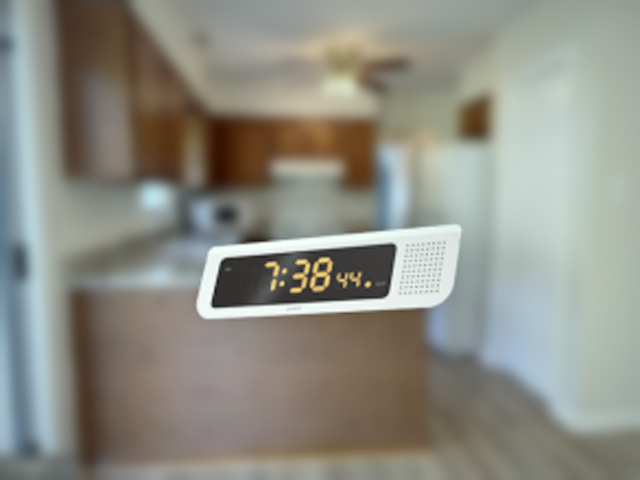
7:38:44
